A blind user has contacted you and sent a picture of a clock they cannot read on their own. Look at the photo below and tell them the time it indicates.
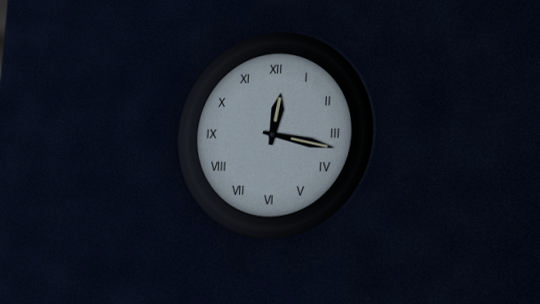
12:17
